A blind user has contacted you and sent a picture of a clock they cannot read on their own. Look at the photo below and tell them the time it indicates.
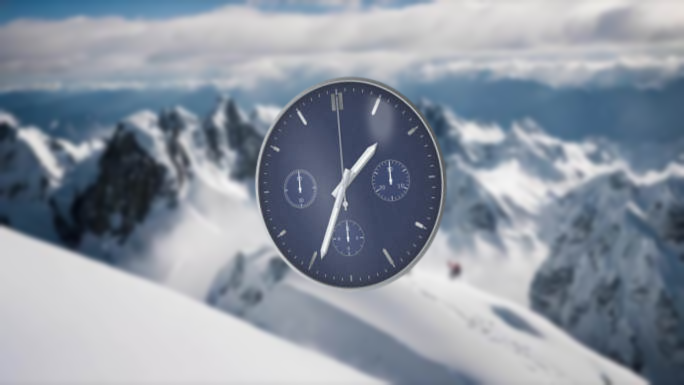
1:34
